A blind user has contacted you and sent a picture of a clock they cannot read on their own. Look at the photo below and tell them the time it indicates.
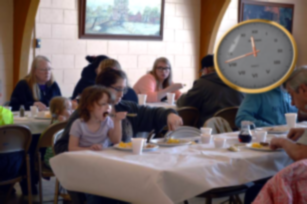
11:42
